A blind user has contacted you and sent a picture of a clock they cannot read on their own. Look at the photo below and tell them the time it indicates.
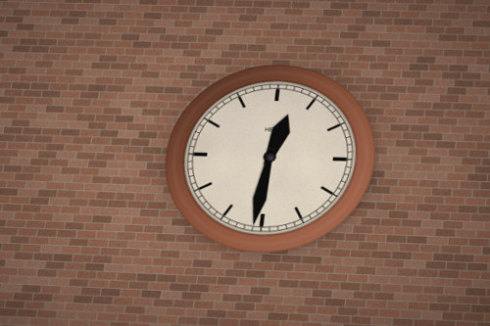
12:31
